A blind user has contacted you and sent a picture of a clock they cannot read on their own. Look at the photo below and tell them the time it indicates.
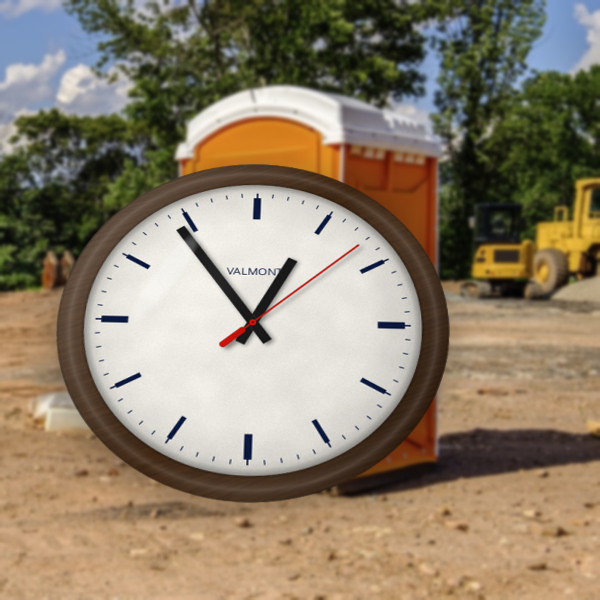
12:54:08
